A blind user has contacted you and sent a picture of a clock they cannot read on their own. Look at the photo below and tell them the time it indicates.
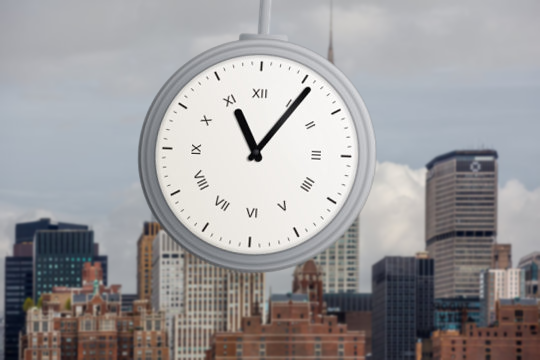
11:06
